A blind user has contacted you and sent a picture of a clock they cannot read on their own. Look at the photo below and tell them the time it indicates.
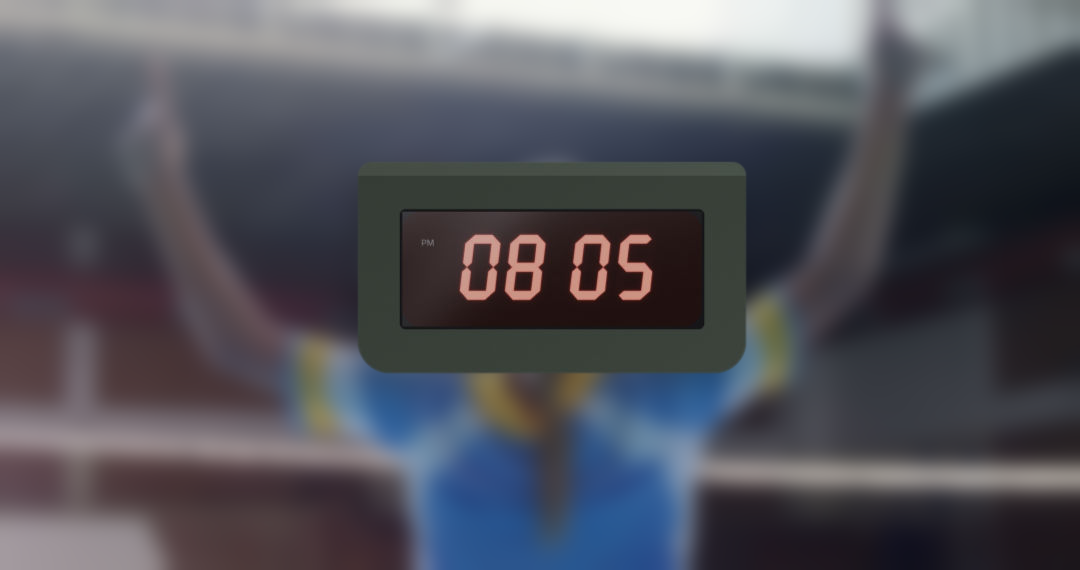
8:05
